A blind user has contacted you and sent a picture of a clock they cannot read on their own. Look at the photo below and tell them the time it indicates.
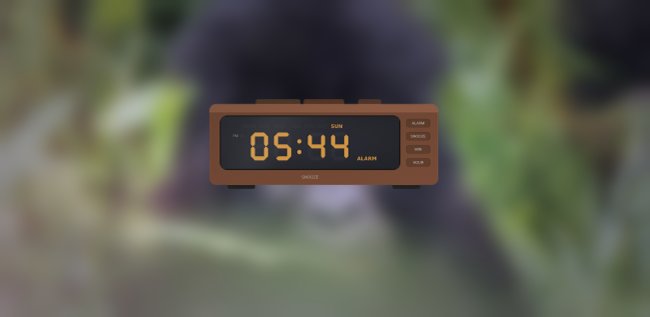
5:44
